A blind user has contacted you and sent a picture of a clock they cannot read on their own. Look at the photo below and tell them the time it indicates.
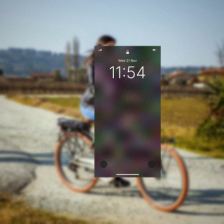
11:54
